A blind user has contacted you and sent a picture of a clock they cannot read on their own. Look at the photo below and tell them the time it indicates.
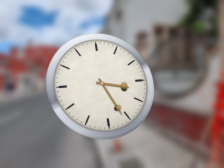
3:26
